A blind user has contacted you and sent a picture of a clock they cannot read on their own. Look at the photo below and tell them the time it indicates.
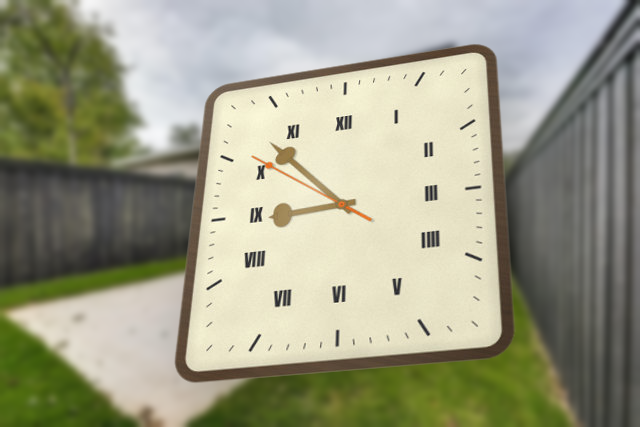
8:52:51
